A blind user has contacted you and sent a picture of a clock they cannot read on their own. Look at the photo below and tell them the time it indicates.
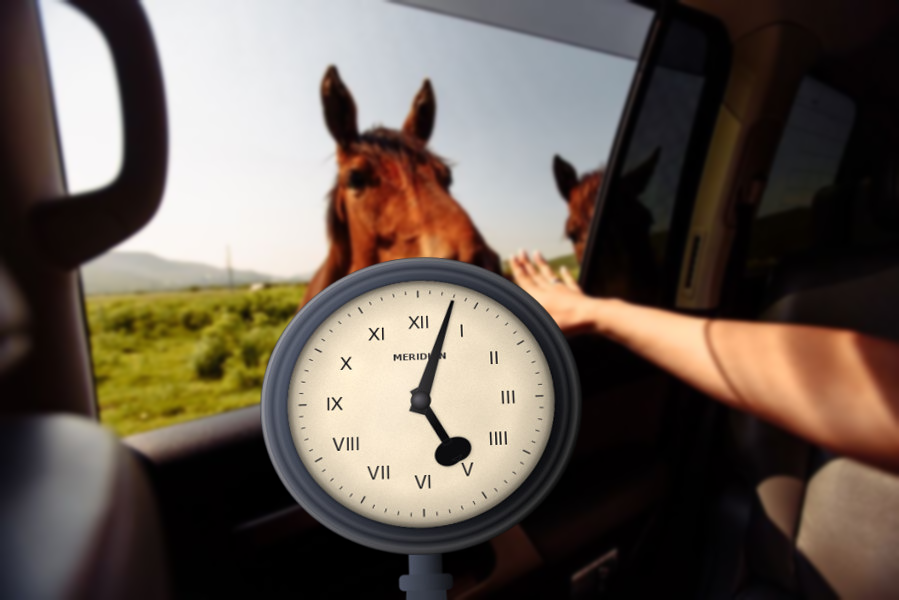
5:03
